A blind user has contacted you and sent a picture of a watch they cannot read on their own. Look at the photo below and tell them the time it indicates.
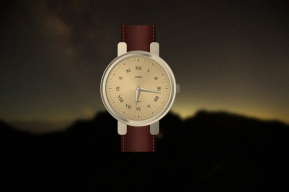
6:17
